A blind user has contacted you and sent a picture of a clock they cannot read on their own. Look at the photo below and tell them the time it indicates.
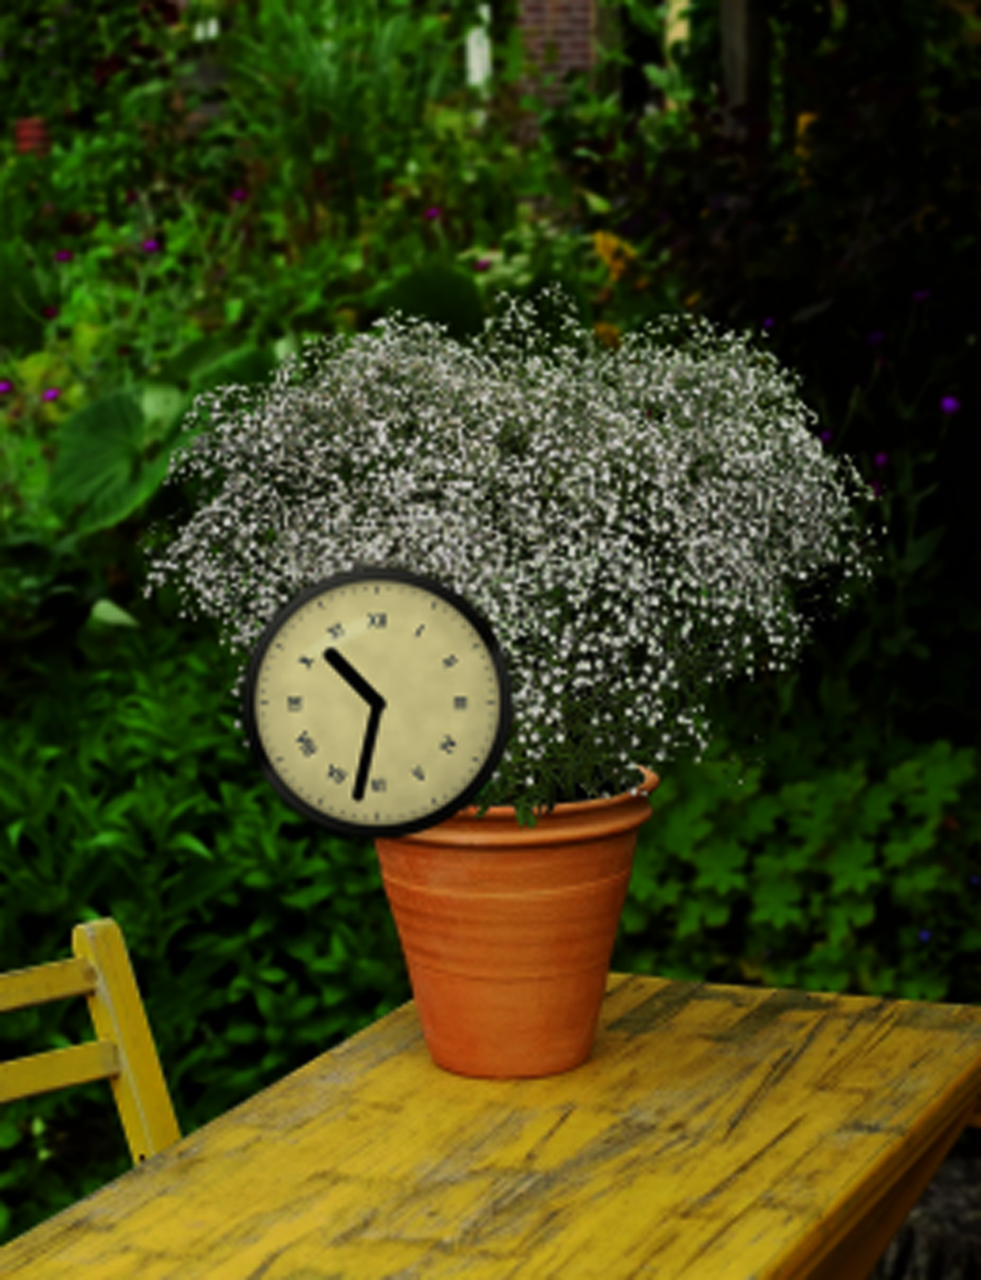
10:32
